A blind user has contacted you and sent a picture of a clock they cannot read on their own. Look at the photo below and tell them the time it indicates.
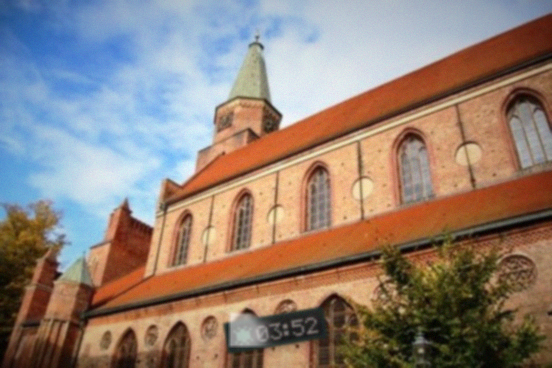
3:52
